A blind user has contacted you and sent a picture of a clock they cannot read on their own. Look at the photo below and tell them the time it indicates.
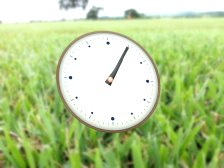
1:05
